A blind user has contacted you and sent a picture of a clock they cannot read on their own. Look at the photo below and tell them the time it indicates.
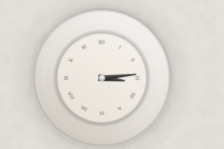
3:14
